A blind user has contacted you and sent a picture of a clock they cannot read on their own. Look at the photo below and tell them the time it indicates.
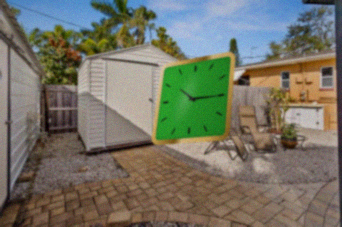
10:15
